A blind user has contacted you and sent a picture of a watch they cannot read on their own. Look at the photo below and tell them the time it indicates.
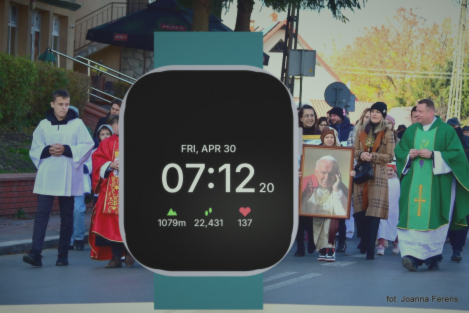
7:12:20
